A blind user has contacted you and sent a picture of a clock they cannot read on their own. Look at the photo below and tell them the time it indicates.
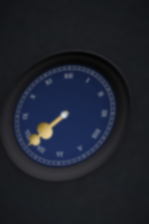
7:38
